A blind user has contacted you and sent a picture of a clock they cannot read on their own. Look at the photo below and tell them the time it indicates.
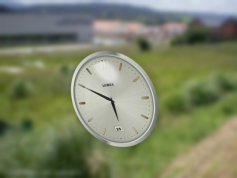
5:50
